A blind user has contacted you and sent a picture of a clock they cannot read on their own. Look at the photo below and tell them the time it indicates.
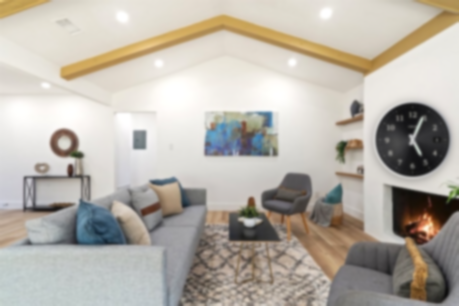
5:04
